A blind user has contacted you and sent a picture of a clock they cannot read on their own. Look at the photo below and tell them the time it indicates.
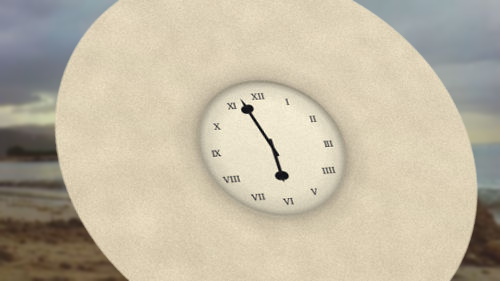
5:57
